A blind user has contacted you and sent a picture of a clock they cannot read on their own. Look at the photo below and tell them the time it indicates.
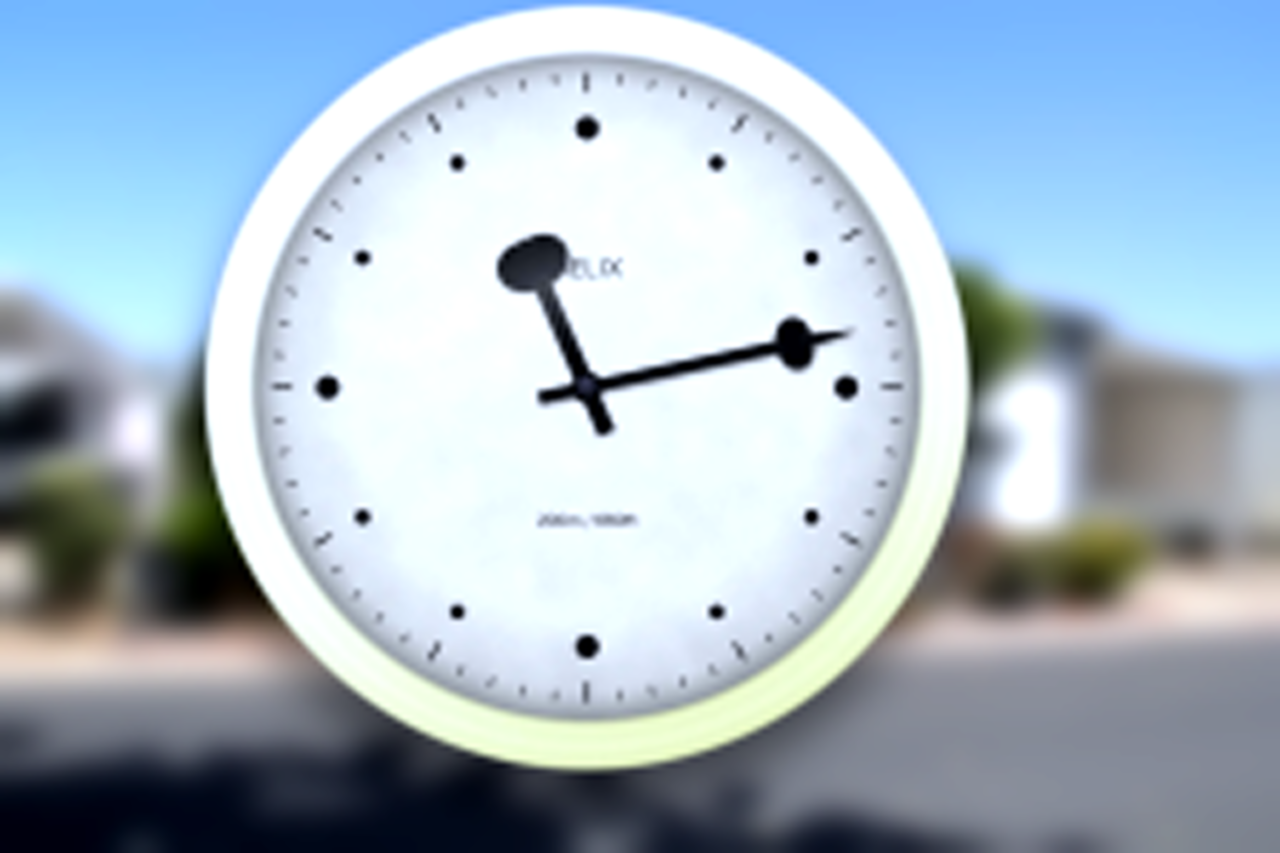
11:13
